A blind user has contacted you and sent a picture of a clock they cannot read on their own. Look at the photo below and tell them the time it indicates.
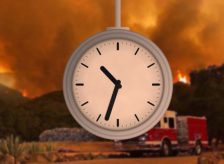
10:33
